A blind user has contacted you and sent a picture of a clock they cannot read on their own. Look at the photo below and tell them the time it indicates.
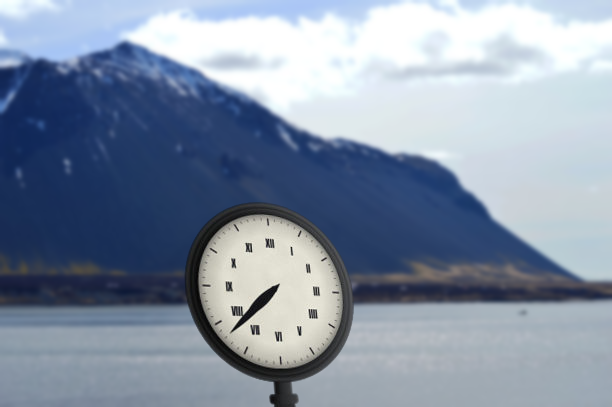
7:38
